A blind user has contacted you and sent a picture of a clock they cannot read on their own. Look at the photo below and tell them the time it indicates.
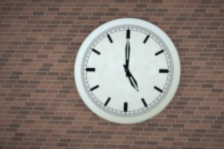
5:00
